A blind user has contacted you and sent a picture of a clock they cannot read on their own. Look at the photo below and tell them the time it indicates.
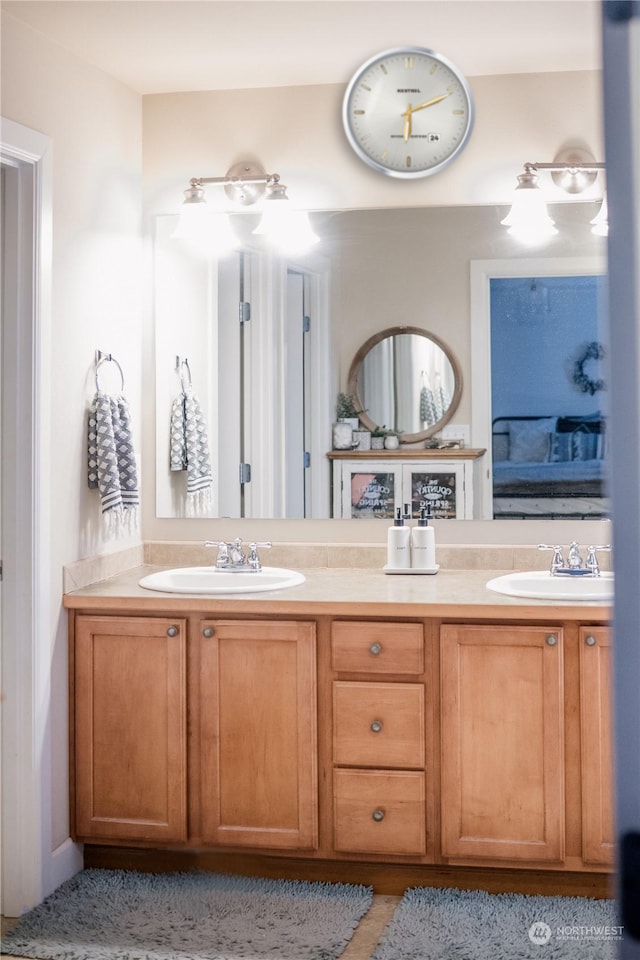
6:11
